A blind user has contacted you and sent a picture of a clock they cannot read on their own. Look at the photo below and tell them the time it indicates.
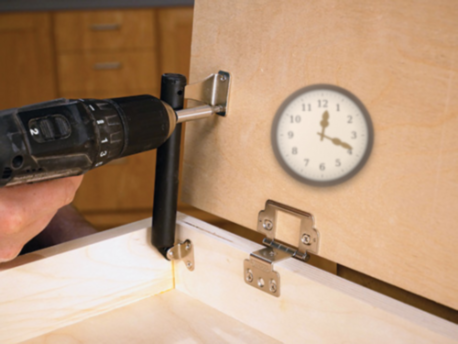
12:19
